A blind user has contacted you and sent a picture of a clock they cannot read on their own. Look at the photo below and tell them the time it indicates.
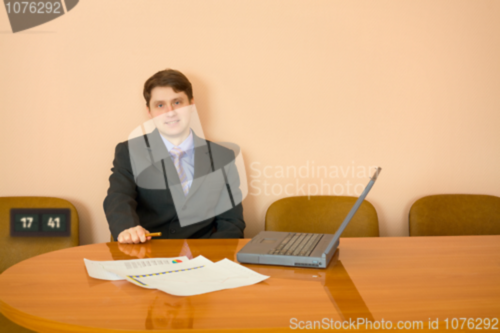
17:41
